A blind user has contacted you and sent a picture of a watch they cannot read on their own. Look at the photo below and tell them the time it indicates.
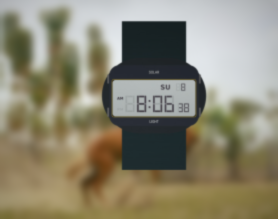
8:06
